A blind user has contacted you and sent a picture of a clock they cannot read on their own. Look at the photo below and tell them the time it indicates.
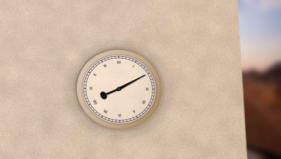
8:10
